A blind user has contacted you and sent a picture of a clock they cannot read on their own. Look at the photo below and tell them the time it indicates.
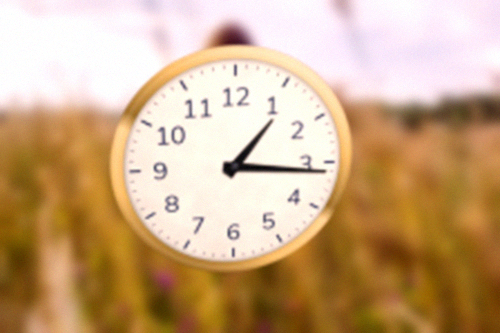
1:16
